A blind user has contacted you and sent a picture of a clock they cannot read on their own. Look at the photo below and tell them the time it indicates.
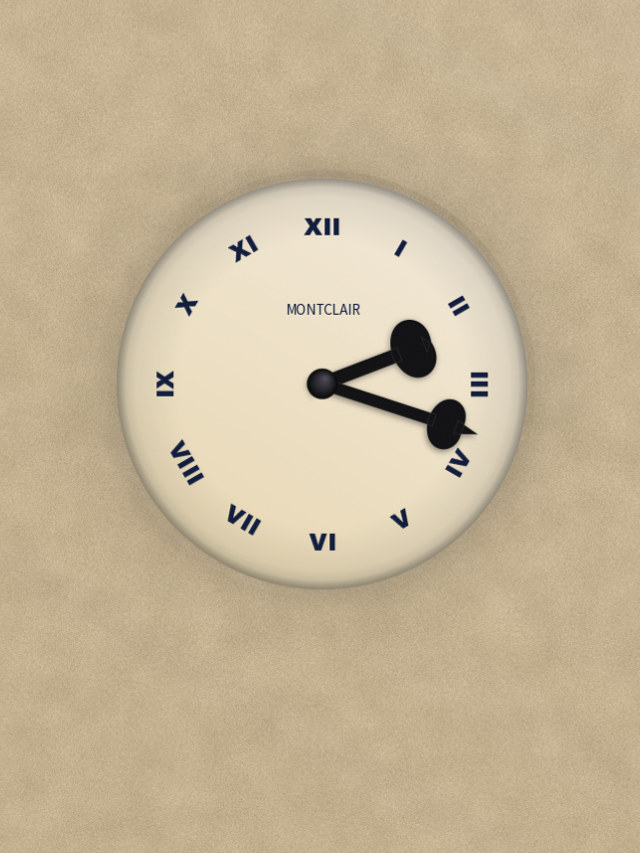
2:18
